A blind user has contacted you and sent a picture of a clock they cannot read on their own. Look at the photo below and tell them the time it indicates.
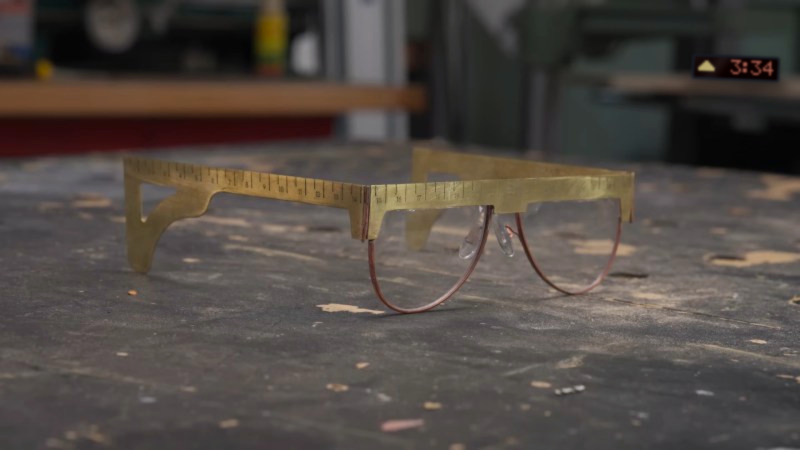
3:34
